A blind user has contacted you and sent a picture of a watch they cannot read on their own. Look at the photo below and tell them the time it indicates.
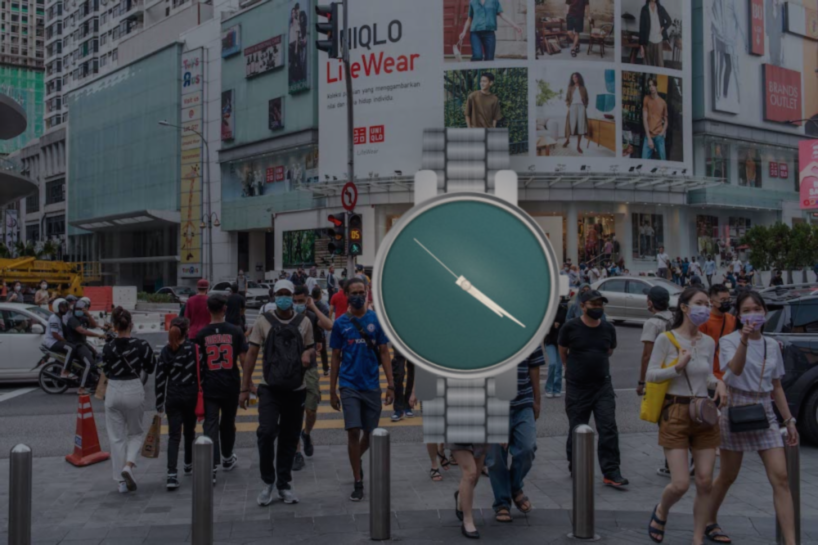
4:20:52
